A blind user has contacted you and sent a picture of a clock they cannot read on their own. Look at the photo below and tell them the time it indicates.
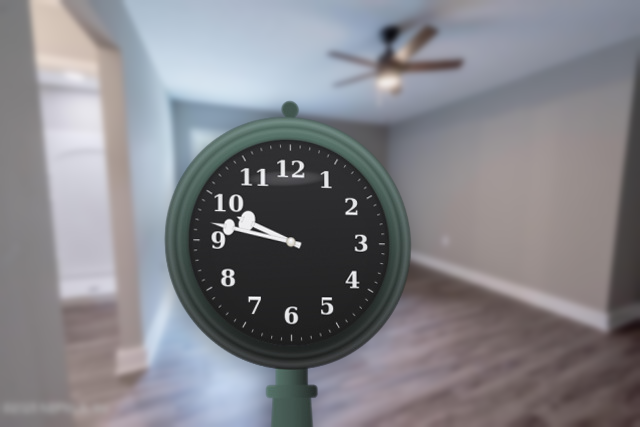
9:47
